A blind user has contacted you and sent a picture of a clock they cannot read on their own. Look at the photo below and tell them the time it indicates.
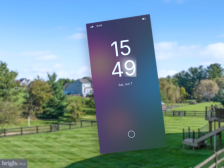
15:49
